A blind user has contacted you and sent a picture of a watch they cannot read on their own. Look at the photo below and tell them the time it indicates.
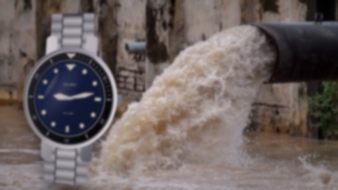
9:13
